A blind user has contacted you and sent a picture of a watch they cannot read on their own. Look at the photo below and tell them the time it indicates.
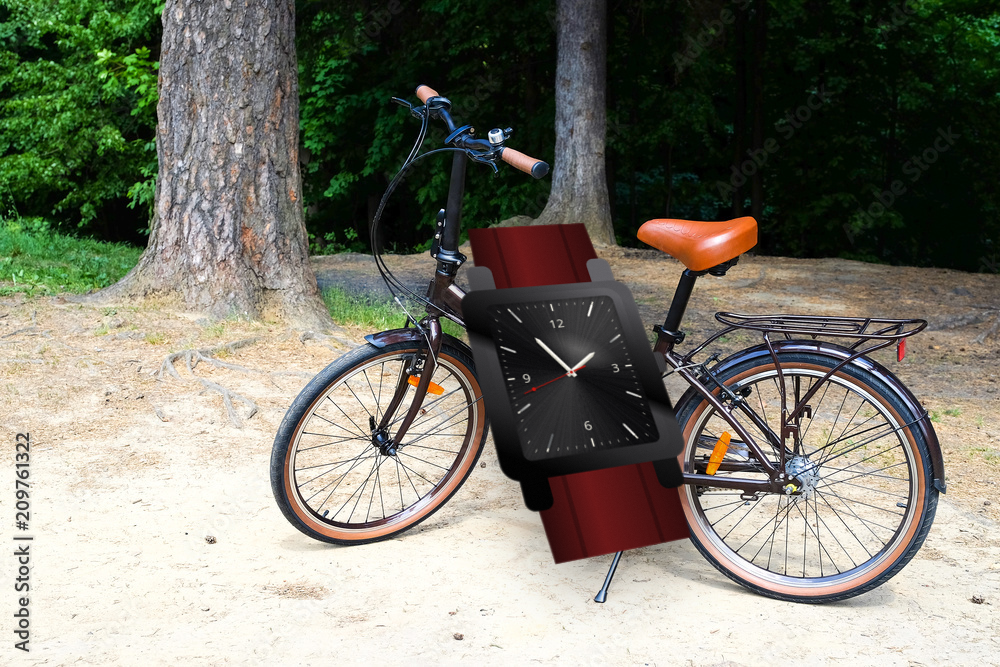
1:54:42
